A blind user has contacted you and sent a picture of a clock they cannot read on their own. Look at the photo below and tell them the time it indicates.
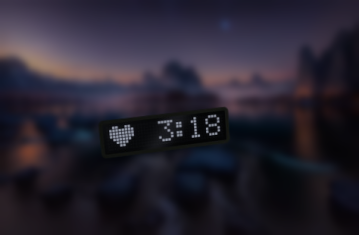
3:18
